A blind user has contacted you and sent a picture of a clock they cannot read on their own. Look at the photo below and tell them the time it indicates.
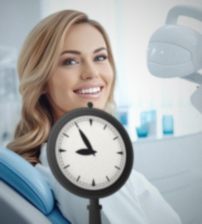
8:55
